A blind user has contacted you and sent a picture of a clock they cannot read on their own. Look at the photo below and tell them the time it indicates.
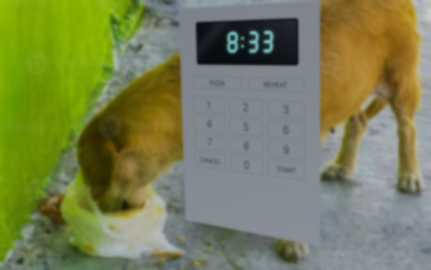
8:33
